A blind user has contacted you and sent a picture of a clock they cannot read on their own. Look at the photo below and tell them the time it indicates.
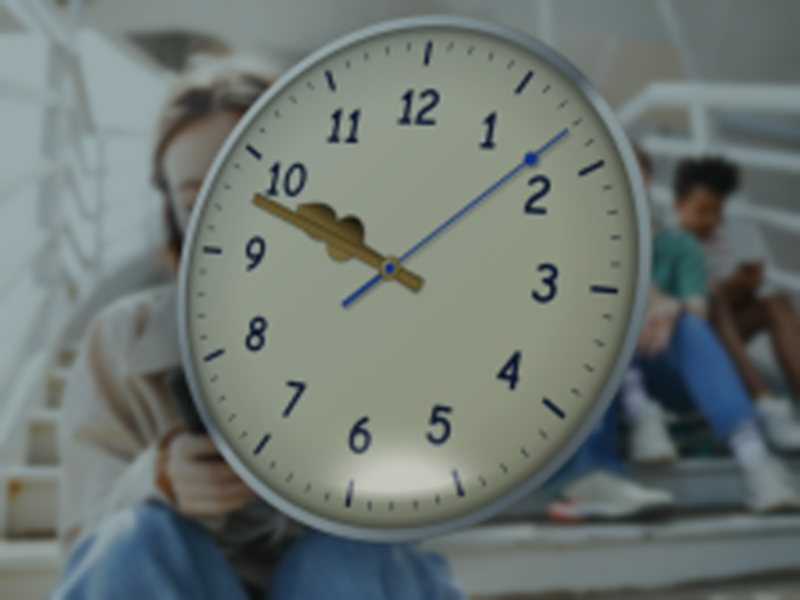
9:48:08
